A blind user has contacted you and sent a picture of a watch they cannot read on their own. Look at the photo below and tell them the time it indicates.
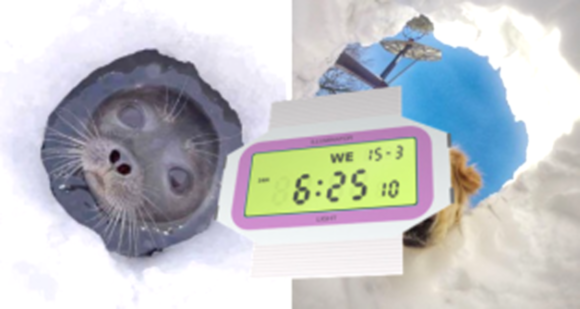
6:25:10
